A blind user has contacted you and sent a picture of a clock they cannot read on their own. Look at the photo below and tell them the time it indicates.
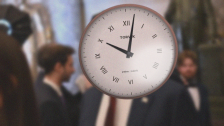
10:02
